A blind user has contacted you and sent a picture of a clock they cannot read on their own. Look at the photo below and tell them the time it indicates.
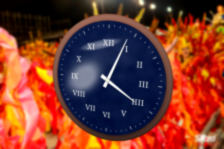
4:04
